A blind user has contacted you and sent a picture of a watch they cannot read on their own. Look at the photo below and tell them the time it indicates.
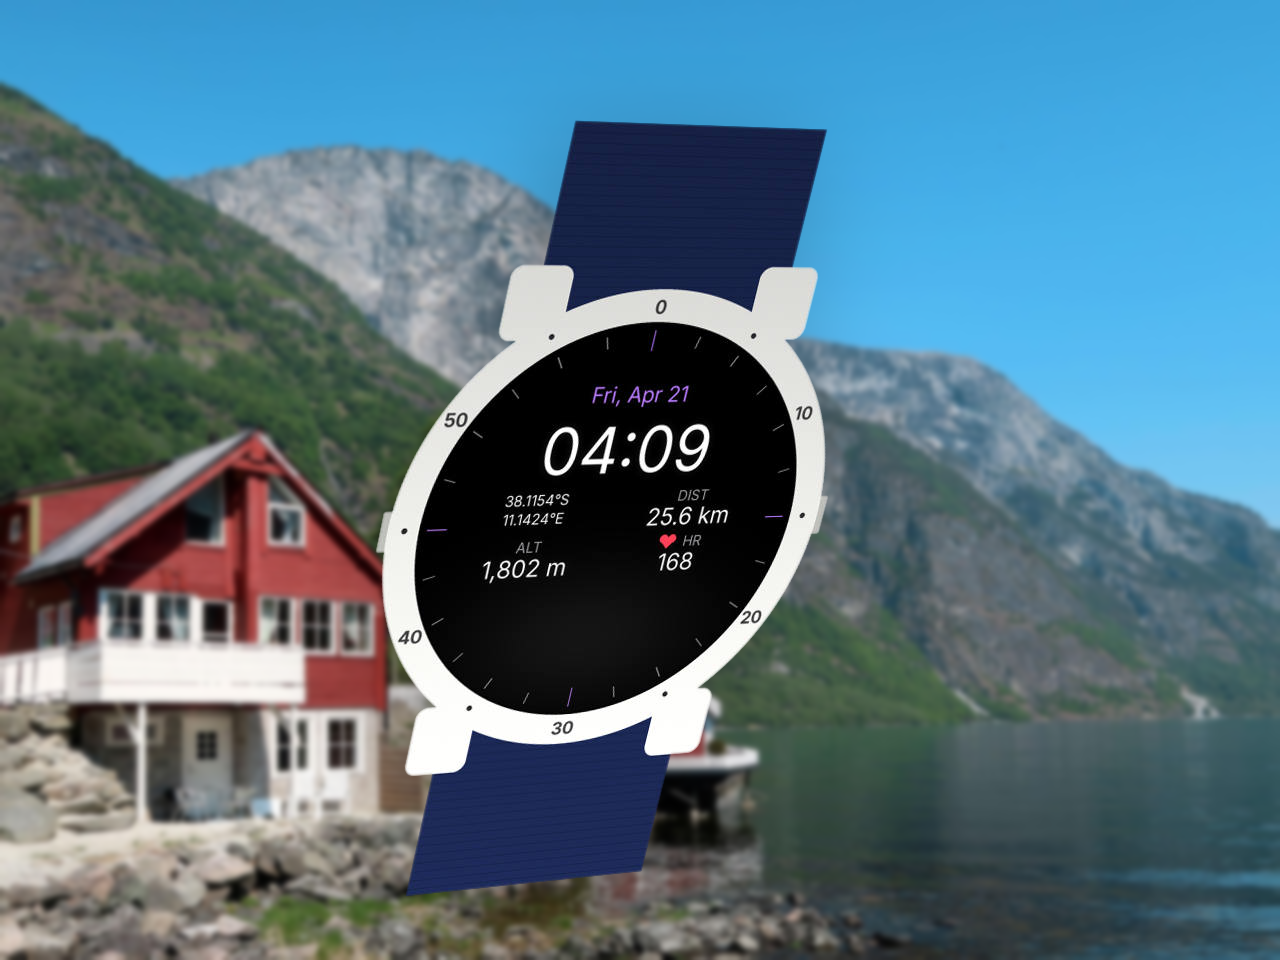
4:09
